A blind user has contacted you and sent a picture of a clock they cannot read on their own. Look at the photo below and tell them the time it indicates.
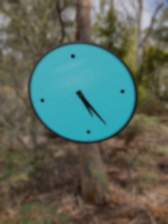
5:25
